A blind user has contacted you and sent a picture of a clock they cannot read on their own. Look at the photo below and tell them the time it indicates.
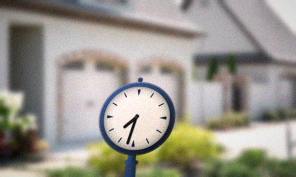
7:32
